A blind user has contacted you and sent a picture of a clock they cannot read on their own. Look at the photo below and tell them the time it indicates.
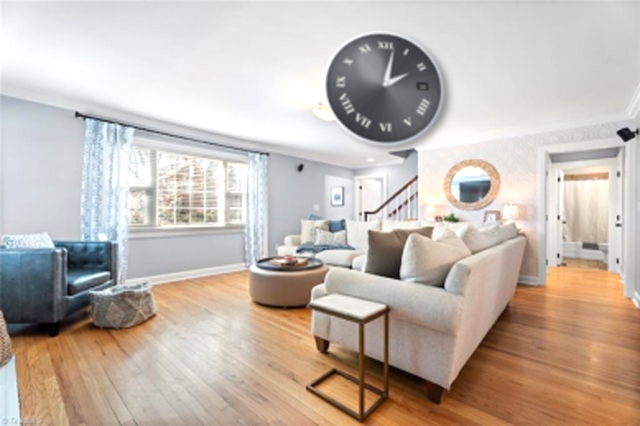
2:02
